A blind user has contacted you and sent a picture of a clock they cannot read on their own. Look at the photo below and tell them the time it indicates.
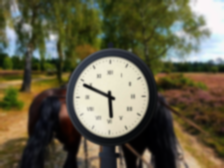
5:49
